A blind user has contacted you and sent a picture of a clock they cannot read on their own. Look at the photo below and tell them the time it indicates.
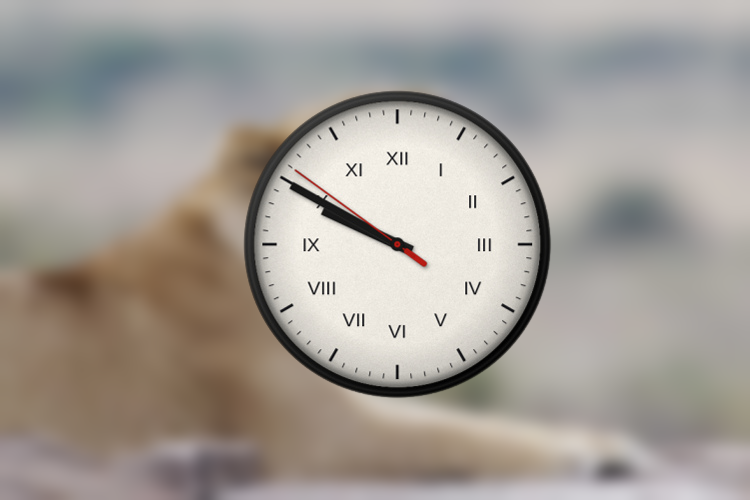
9:49:51
